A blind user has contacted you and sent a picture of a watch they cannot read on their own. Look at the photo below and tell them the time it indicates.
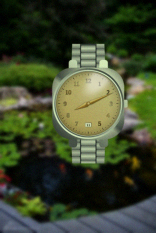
8:11
